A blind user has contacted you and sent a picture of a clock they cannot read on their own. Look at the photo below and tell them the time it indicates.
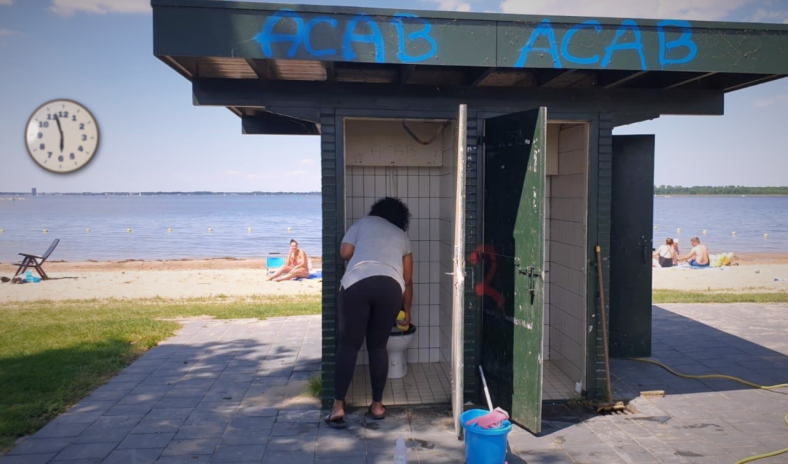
5:57
